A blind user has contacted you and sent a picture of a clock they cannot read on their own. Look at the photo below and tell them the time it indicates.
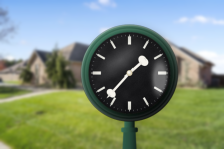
1:37
